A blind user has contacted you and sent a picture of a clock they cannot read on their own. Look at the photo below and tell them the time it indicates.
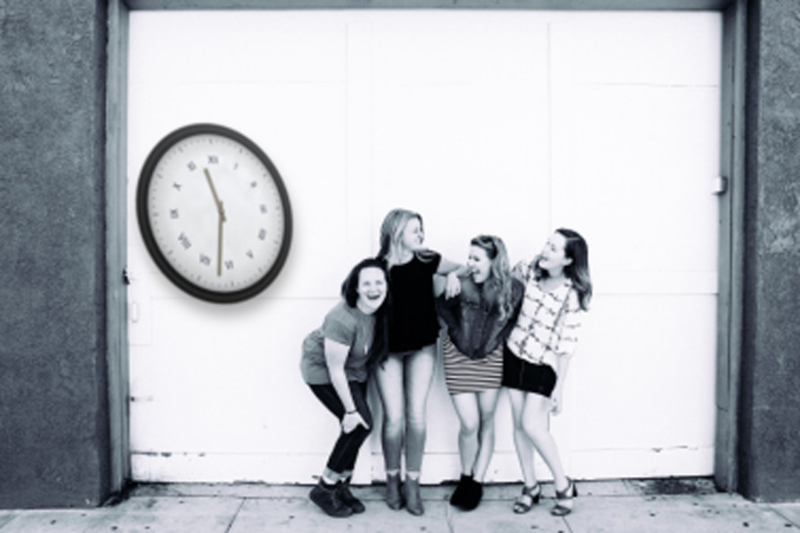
11:32
